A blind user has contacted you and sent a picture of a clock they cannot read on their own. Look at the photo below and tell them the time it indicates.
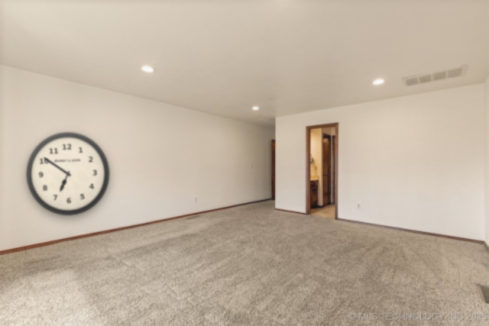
6:51
